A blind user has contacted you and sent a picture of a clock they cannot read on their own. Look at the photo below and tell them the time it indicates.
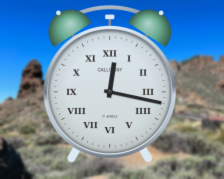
12:17
